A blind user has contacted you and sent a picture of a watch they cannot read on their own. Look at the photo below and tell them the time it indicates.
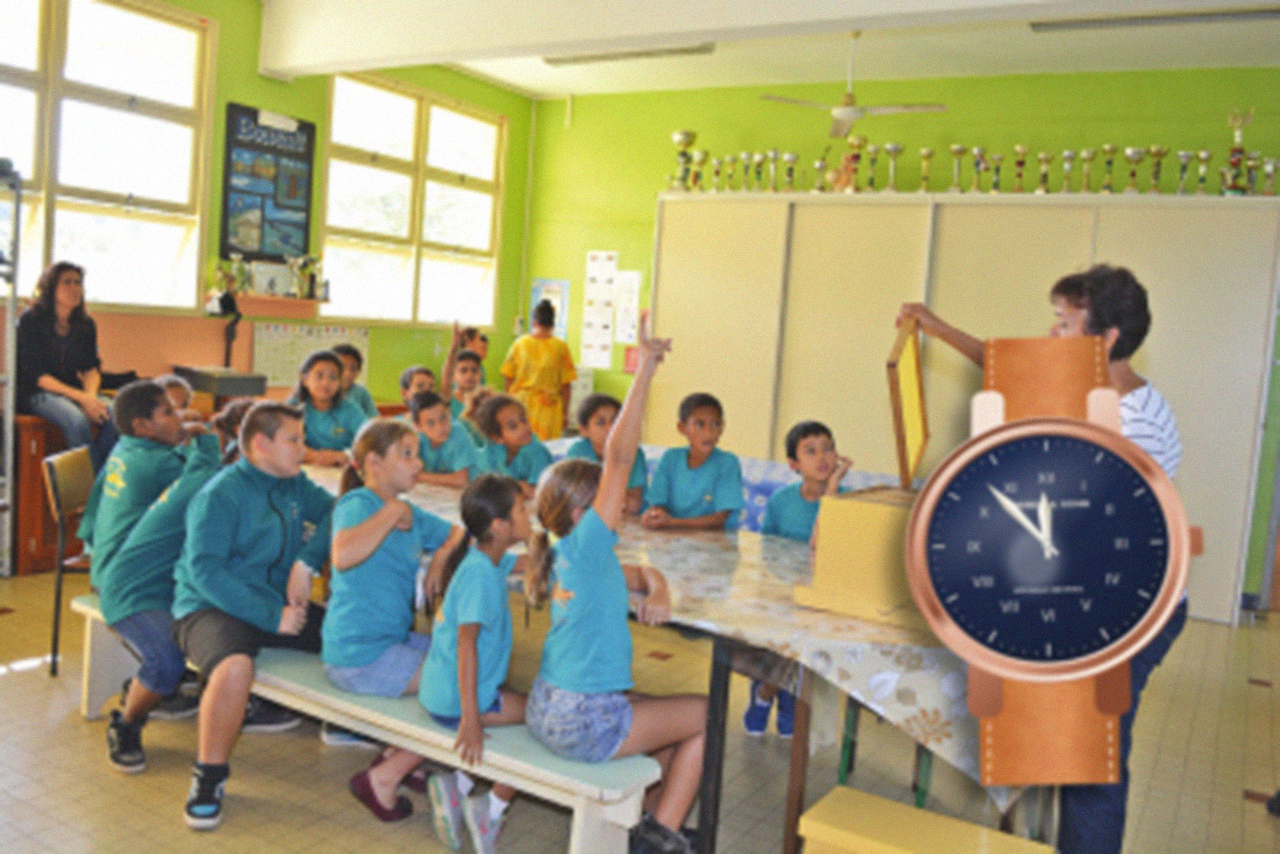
11:53
